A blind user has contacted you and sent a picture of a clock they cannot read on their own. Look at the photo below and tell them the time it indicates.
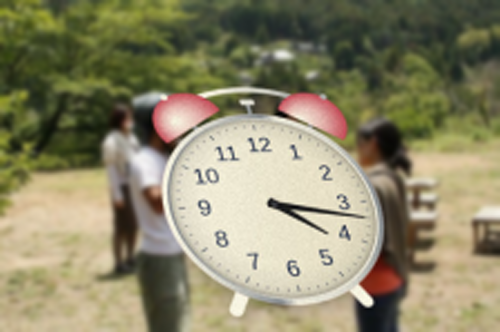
4:17
